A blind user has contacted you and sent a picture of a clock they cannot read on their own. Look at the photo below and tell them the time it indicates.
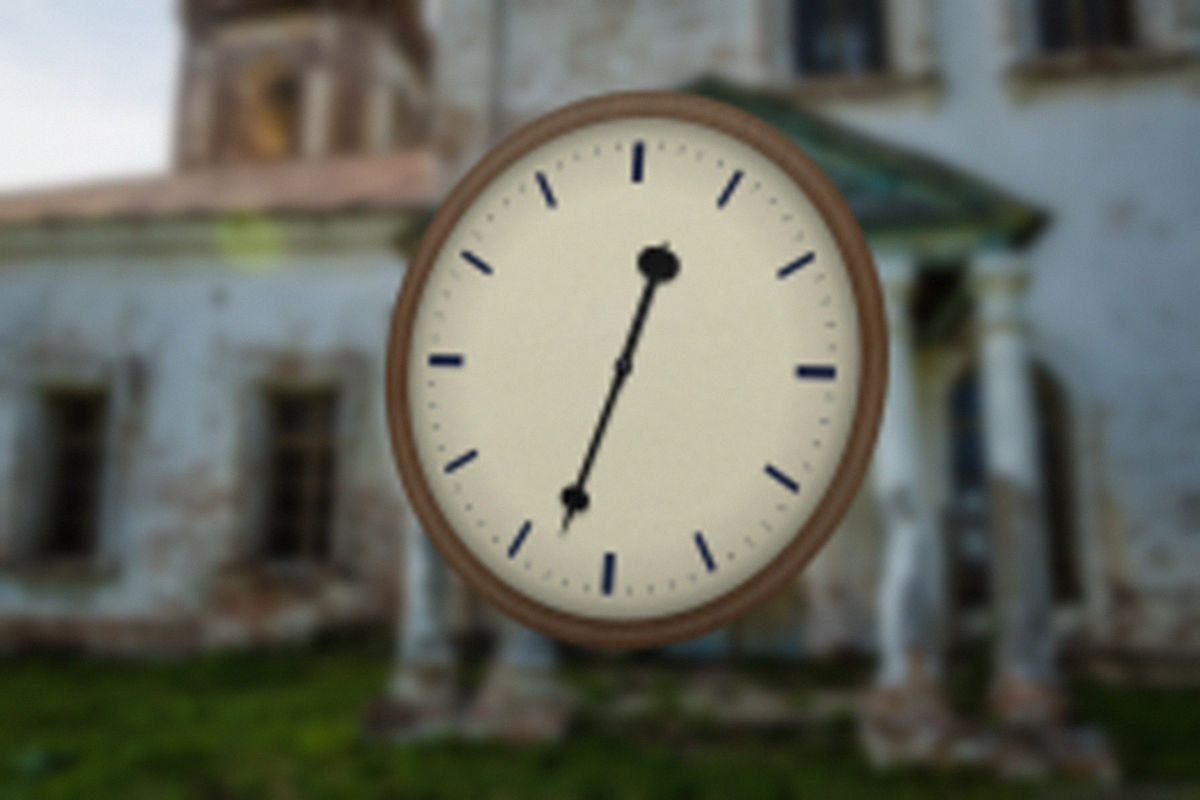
12:33
